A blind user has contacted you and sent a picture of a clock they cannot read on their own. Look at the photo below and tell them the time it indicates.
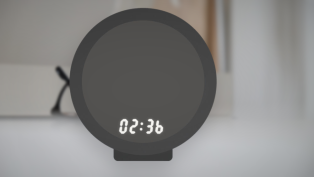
2:36
